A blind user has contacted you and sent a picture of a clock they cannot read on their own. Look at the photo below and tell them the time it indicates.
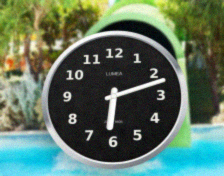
6:12
